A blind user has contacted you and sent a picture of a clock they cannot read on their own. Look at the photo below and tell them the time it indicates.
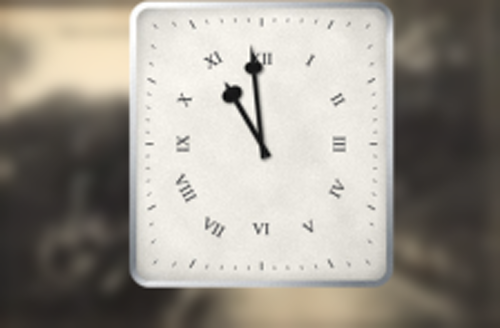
10:59
